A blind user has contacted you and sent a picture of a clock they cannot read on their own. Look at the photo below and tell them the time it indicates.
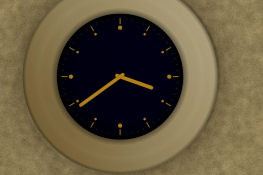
3:39
